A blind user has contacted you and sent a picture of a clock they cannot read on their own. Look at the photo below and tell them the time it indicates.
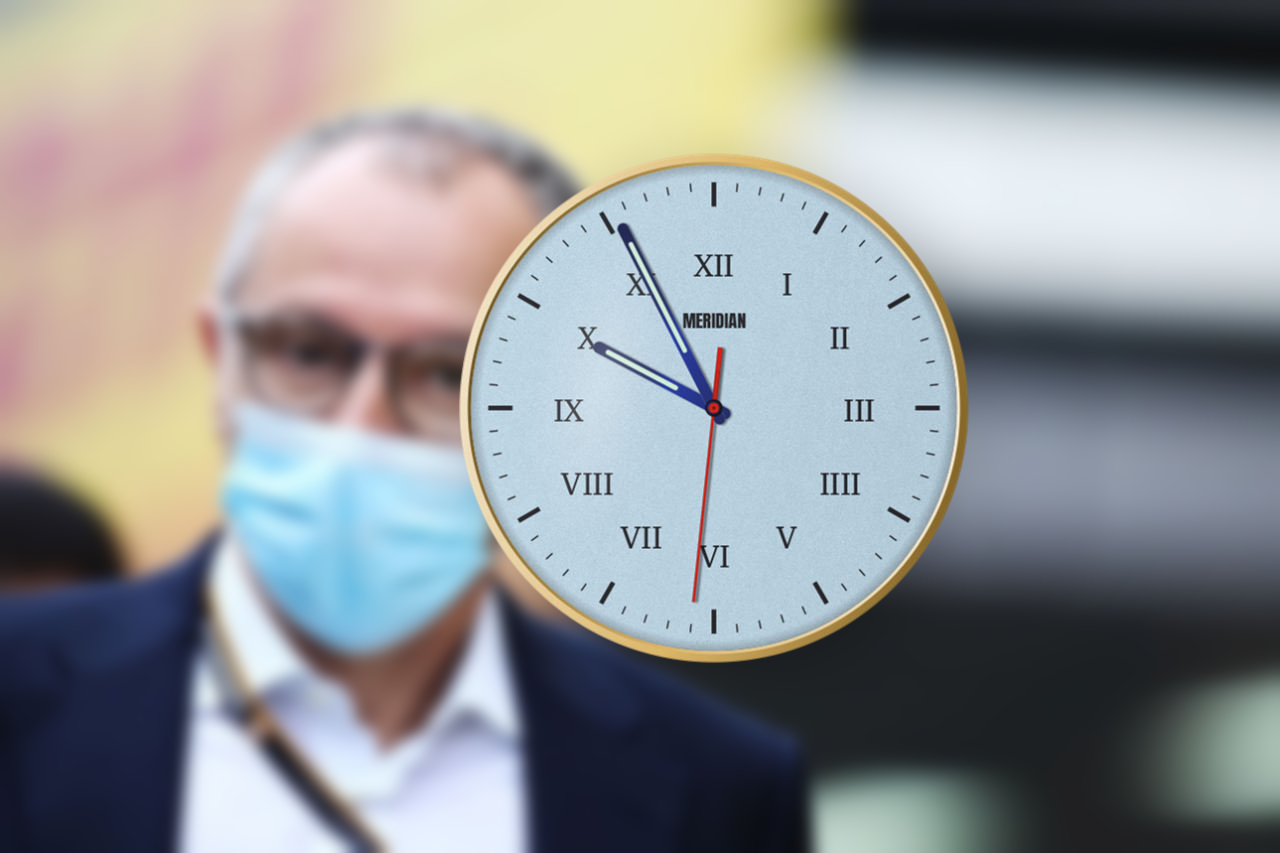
9:55:31
